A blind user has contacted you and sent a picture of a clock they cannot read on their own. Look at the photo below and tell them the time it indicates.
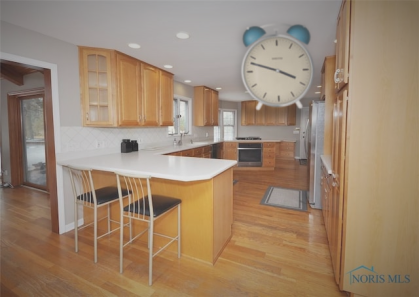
3:48
